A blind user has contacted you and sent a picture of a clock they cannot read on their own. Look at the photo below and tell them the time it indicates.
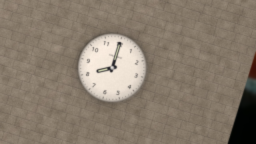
8:00
